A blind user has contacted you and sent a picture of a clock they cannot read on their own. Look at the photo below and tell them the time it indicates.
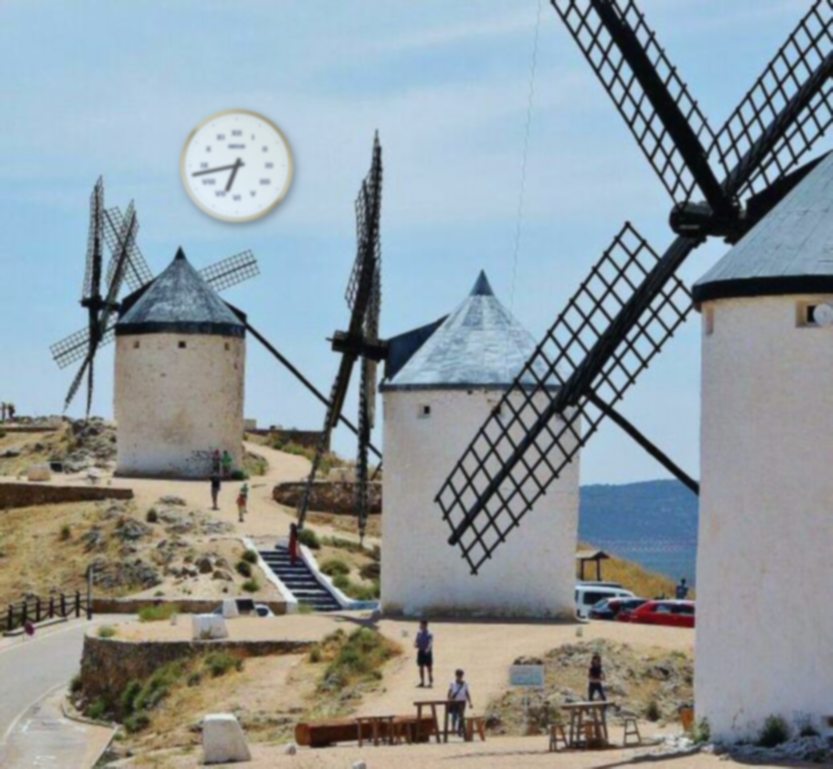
6:43
